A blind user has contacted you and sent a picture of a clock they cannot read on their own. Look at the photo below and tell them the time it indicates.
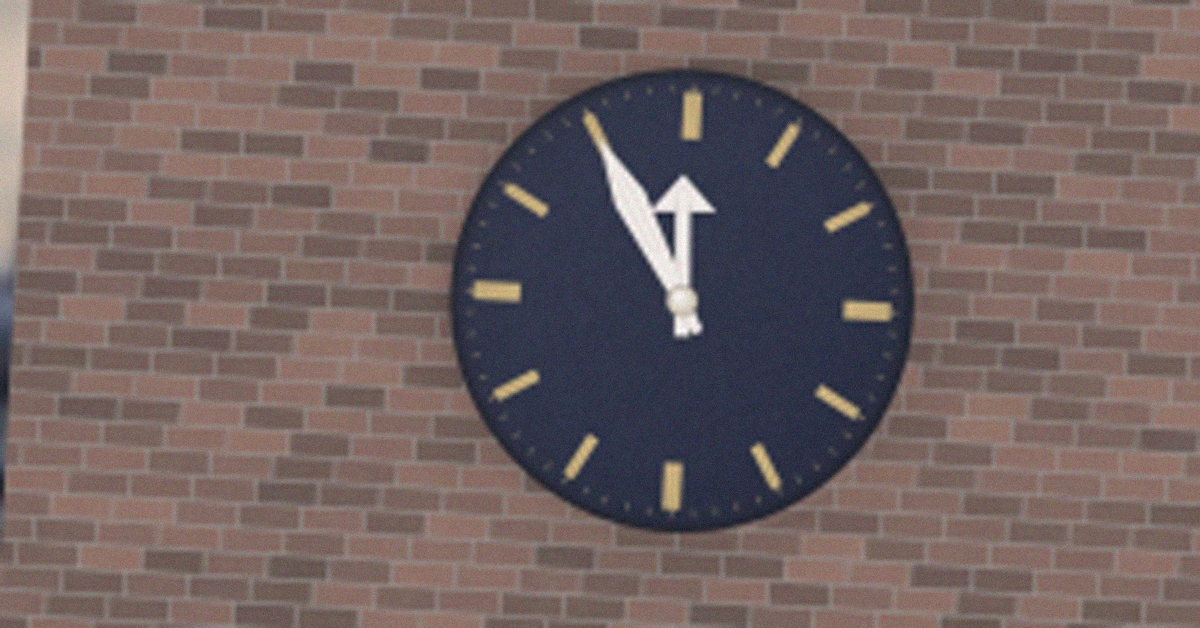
11:55
